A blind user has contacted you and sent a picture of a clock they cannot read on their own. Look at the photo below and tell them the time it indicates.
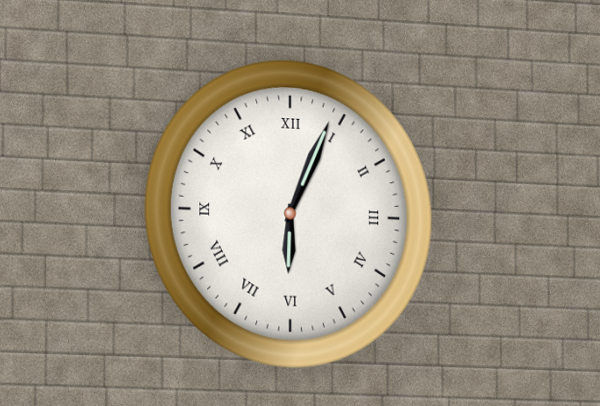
6:04
